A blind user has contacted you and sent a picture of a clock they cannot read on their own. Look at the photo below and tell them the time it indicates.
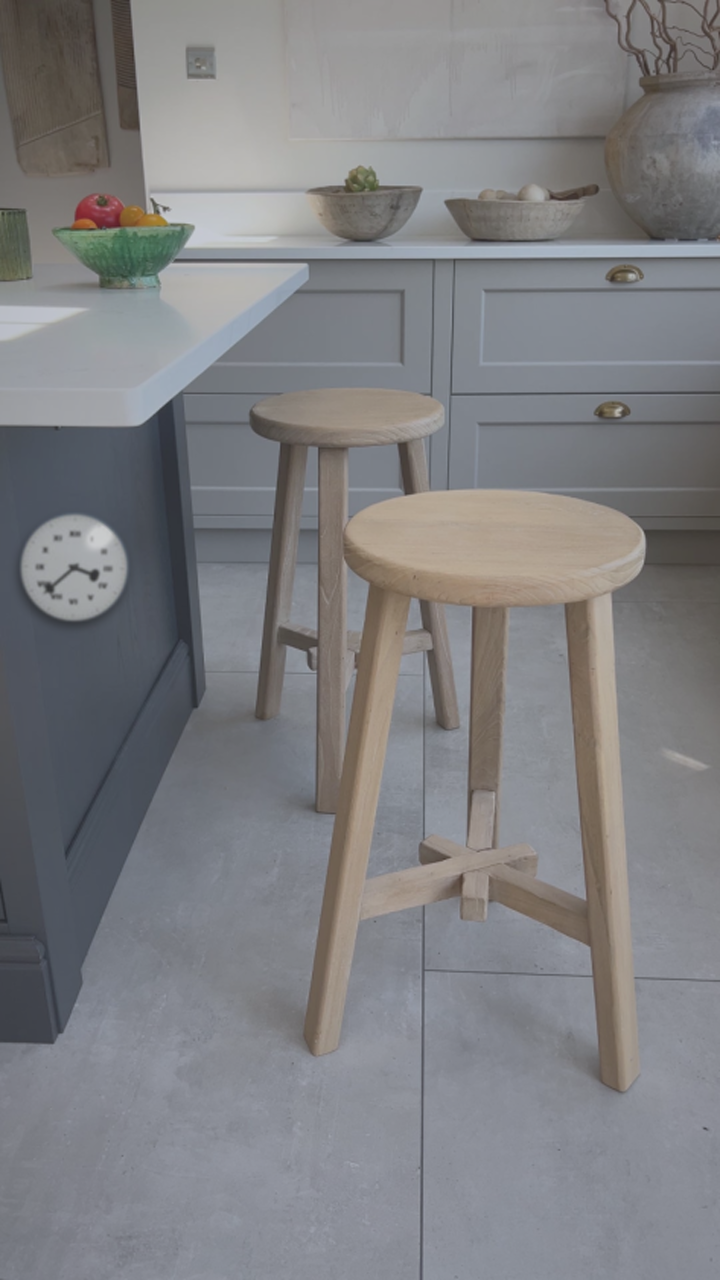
3:38
